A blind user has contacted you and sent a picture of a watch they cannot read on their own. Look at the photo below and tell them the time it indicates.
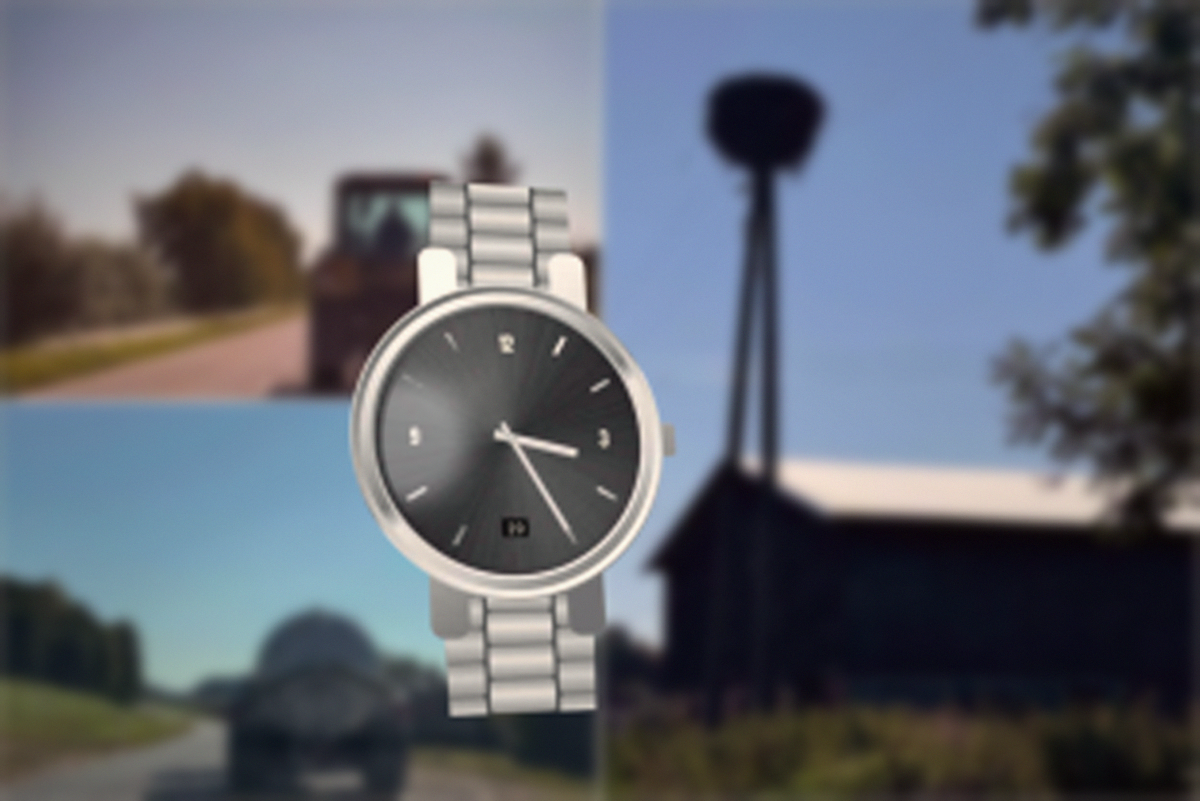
3:25
